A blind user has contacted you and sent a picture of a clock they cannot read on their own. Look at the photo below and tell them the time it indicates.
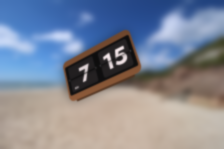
7:15
